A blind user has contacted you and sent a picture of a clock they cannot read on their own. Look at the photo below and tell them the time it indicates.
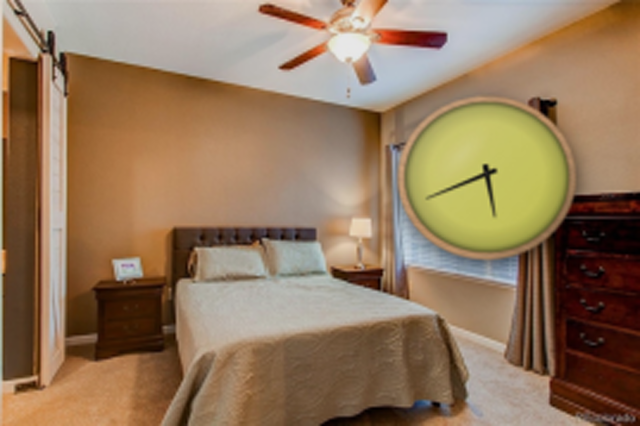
5:41
